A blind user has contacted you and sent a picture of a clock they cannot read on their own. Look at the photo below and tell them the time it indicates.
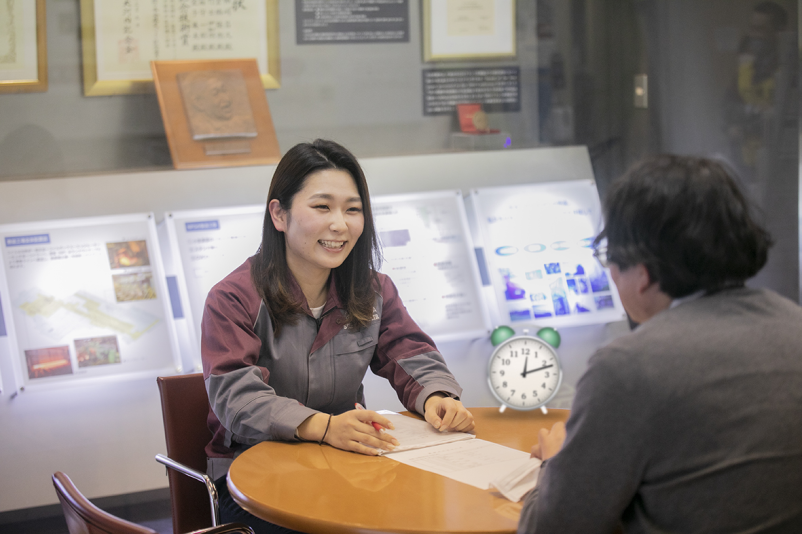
12:12
